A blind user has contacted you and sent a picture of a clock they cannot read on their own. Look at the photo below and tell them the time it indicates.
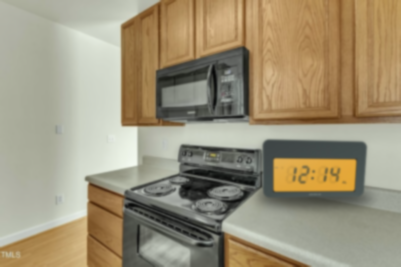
12:14
